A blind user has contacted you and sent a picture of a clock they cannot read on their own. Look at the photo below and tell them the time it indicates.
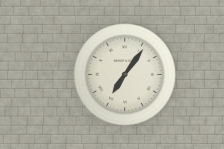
7:06
